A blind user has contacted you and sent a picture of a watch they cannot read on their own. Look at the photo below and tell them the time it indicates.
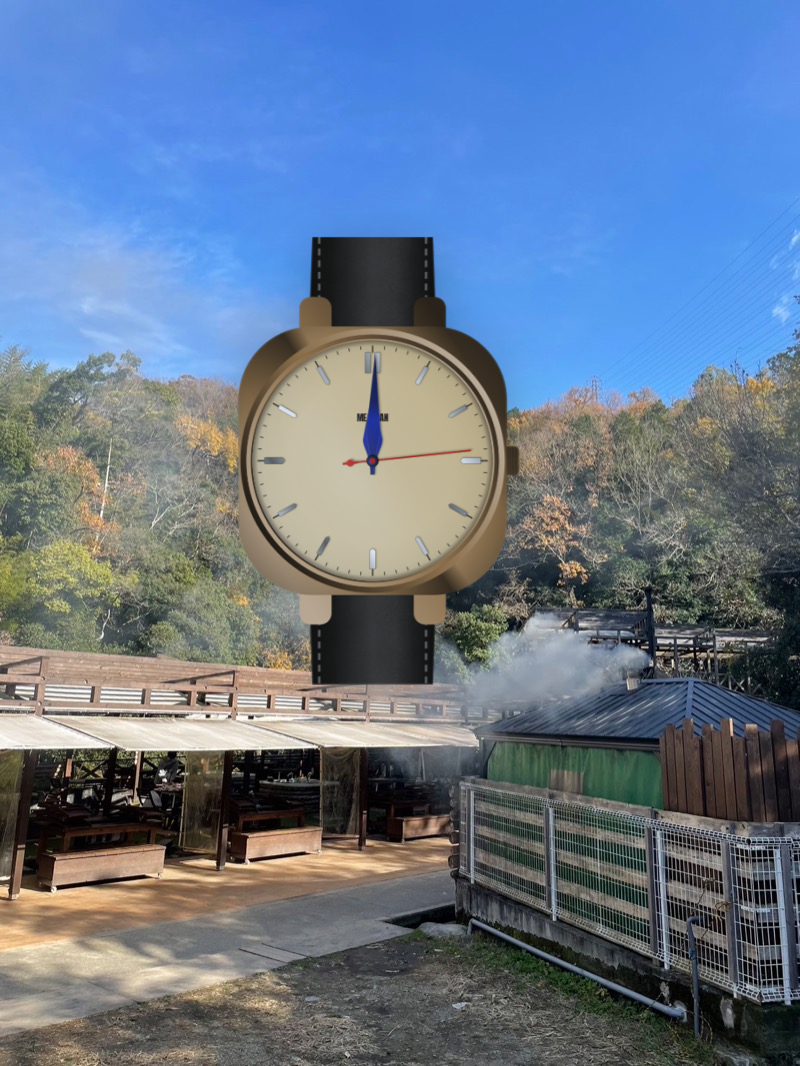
12:00:14
